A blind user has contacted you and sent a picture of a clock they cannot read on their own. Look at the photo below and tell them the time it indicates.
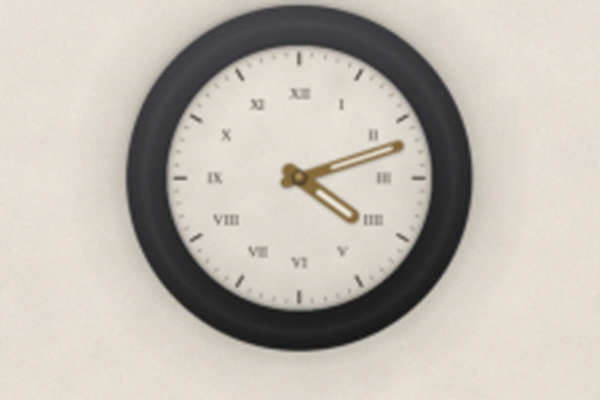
4:12
